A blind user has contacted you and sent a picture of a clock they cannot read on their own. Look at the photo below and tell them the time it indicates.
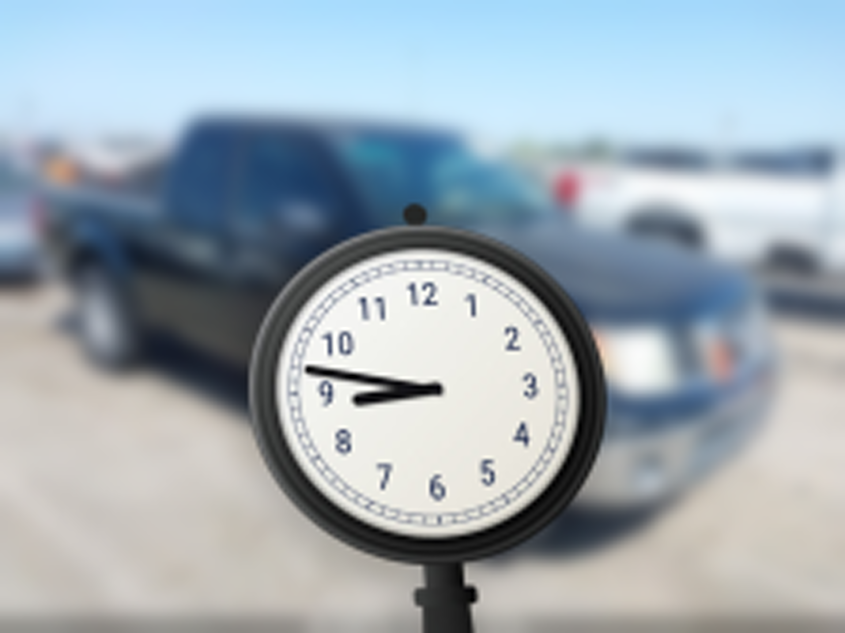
8:47
